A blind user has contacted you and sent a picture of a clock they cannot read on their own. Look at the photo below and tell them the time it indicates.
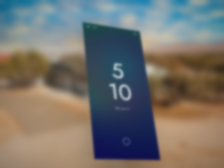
5:10
